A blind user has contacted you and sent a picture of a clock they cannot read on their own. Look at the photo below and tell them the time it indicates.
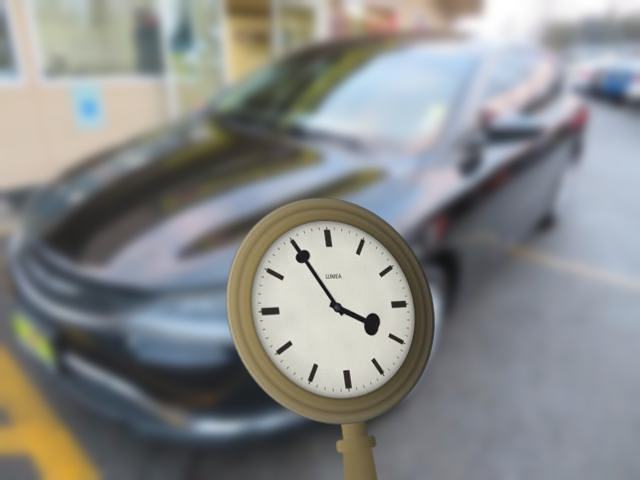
3:55
